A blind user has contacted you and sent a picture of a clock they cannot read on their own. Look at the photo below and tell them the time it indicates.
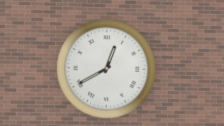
12:40
